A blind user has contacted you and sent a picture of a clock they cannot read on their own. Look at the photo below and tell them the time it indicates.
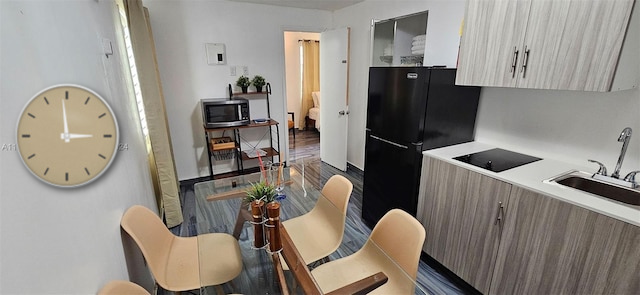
2:59
